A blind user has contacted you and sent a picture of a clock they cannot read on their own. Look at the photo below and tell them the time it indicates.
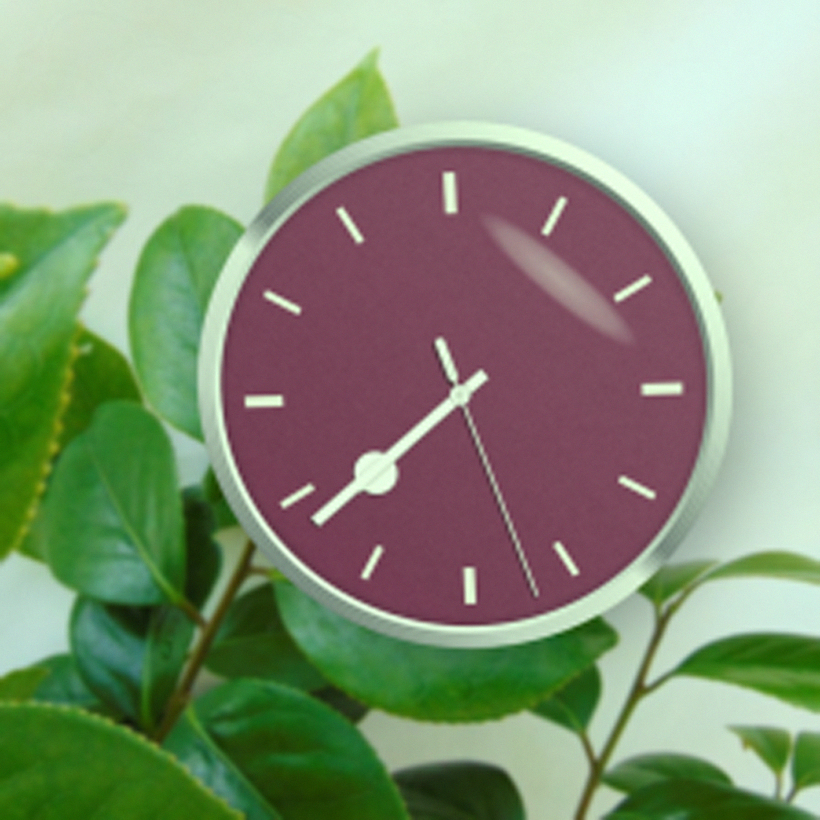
7:38:27
